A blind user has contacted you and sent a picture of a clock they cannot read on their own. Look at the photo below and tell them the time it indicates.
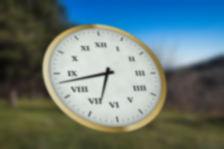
6:43
